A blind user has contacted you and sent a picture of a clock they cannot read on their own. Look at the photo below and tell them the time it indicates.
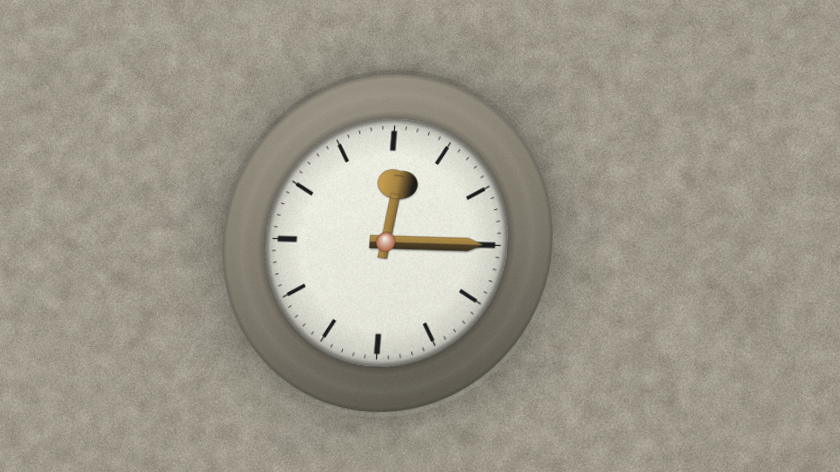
12:15
